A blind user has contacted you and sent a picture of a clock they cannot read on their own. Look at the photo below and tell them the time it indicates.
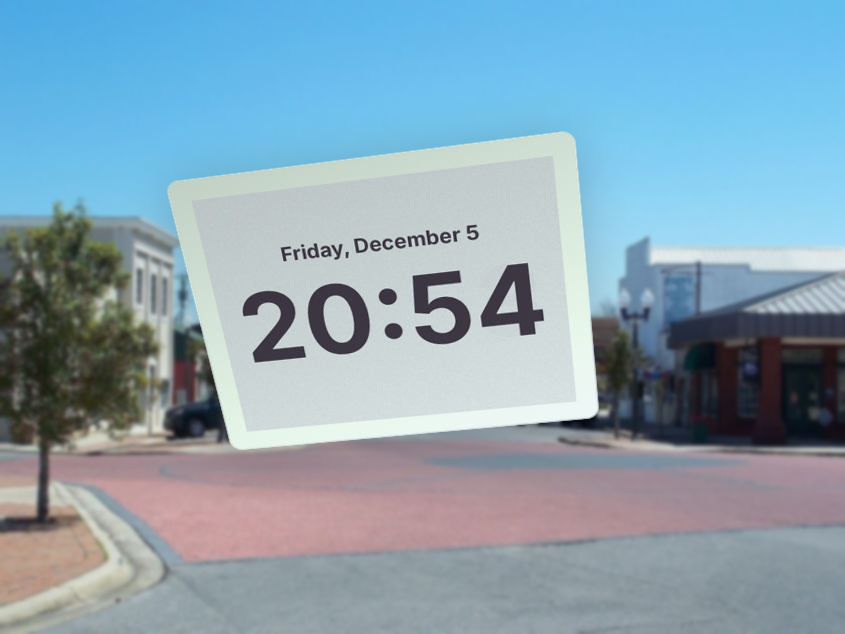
20:54
